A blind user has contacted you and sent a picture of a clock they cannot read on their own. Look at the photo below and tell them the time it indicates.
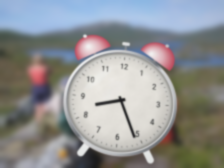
8:26
